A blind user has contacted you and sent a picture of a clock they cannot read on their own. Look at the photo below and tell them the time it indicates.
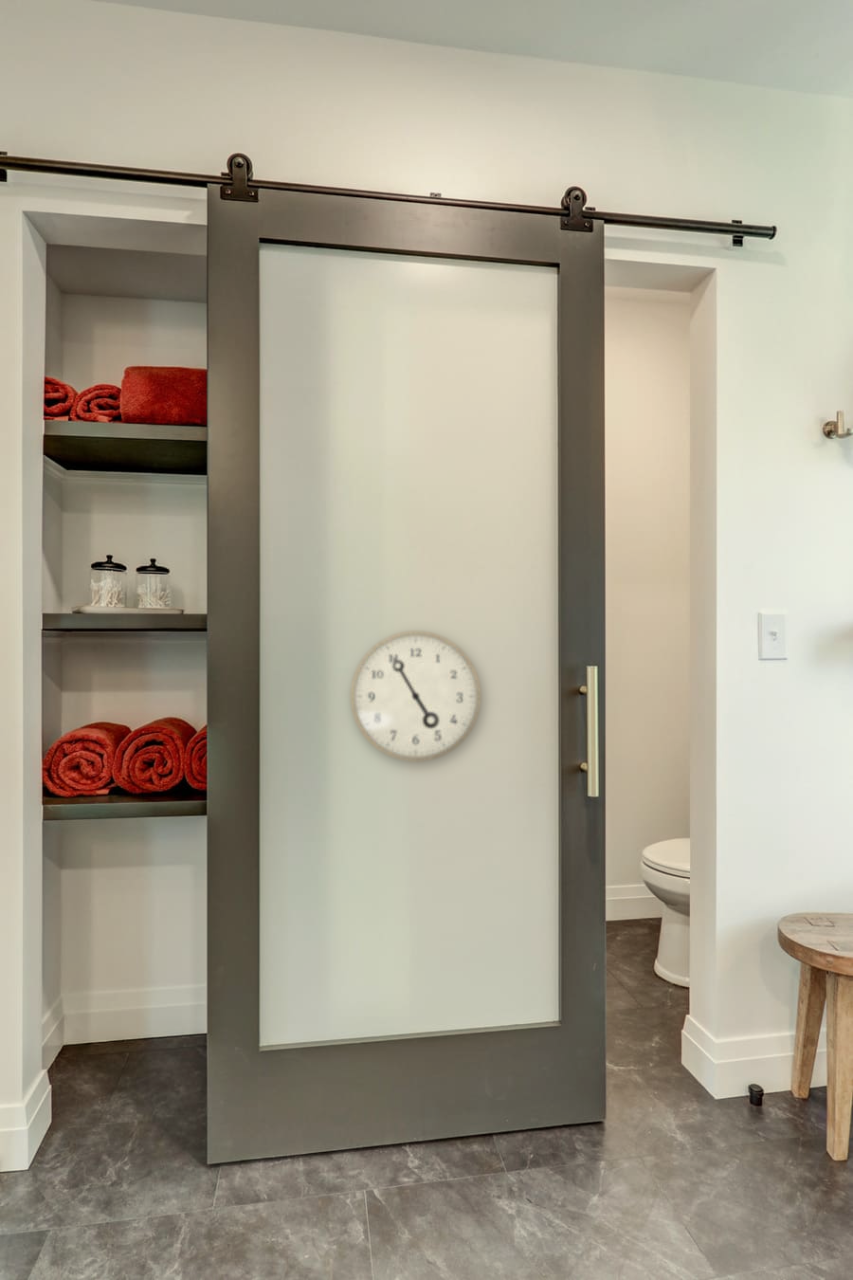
4:55
